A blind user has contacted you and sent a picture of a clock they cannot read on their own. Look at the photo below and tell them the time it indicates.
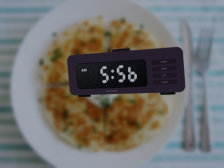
5:56
